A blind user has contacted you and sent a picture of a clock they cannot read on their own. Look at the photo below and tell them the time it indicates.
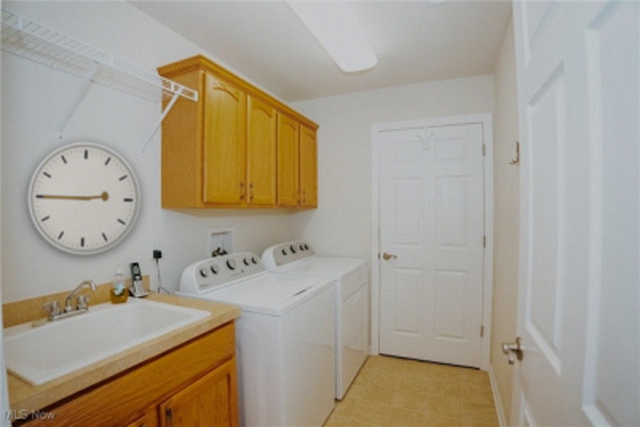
2:45
